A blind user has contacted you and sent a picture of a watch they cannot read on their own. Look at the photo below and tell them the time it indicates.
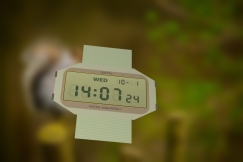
14:07:24
